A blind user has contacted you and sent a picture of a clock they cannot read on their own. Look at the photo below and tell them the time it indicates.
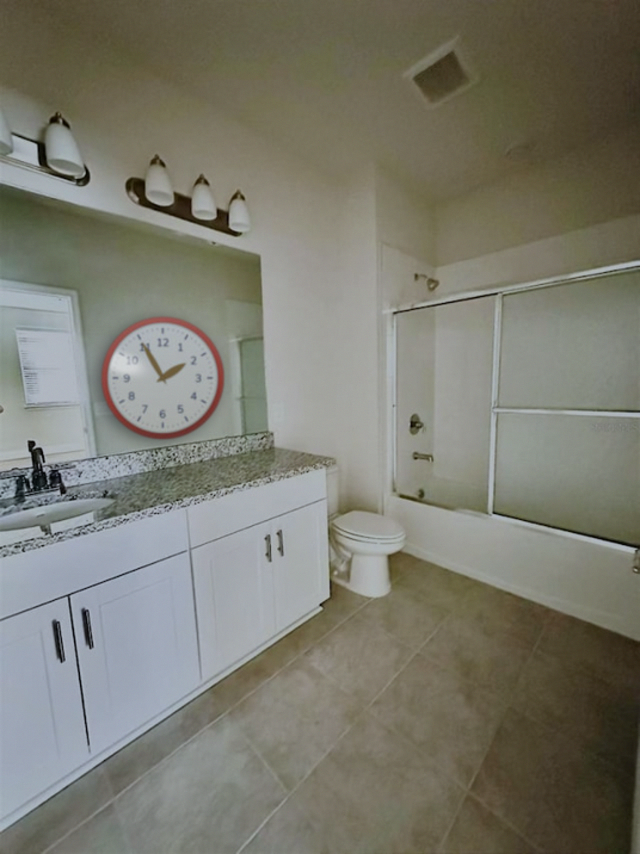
1:55
